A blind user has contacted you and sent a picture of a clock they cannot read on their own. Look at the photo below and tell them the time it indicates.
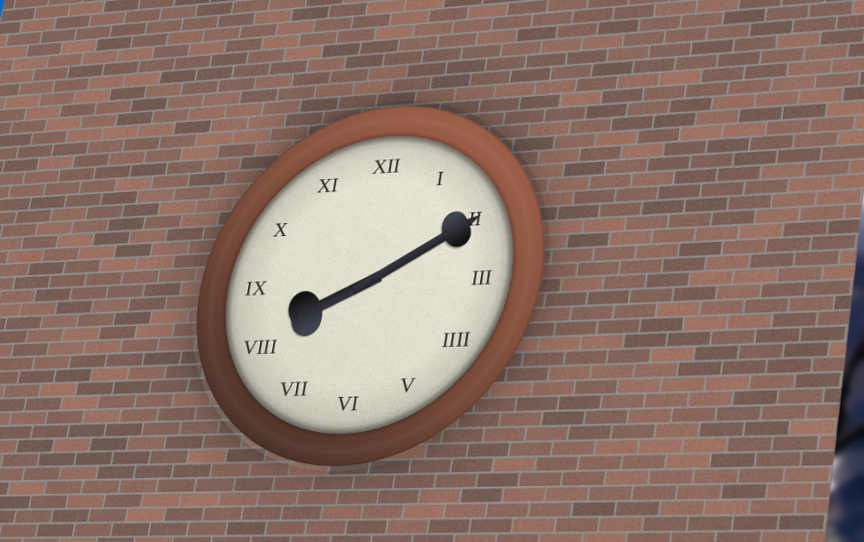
8:10
